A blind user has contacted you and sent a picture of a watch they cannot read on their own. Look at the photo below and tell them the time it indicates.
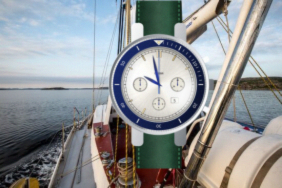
9:58
